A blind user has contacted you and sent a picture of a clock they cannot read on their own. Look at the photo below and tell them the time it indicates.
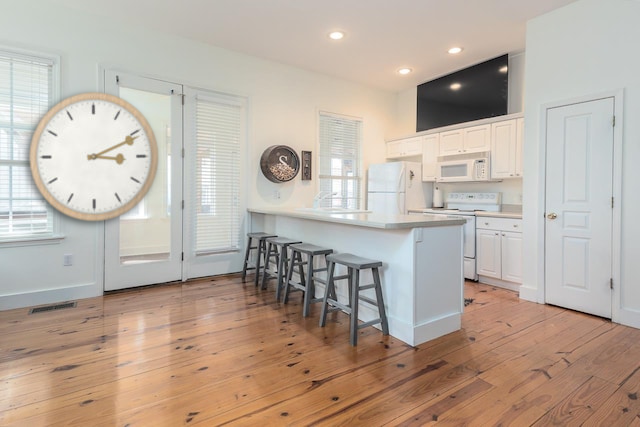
3:11
